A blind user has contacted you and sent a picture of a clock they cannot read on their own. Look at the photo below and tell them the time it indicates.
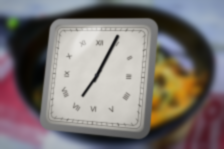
7:04
